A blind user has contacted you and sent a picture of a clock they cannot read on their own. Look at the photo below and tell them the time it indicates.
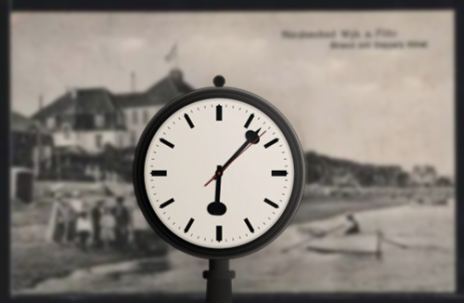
6:07:08
